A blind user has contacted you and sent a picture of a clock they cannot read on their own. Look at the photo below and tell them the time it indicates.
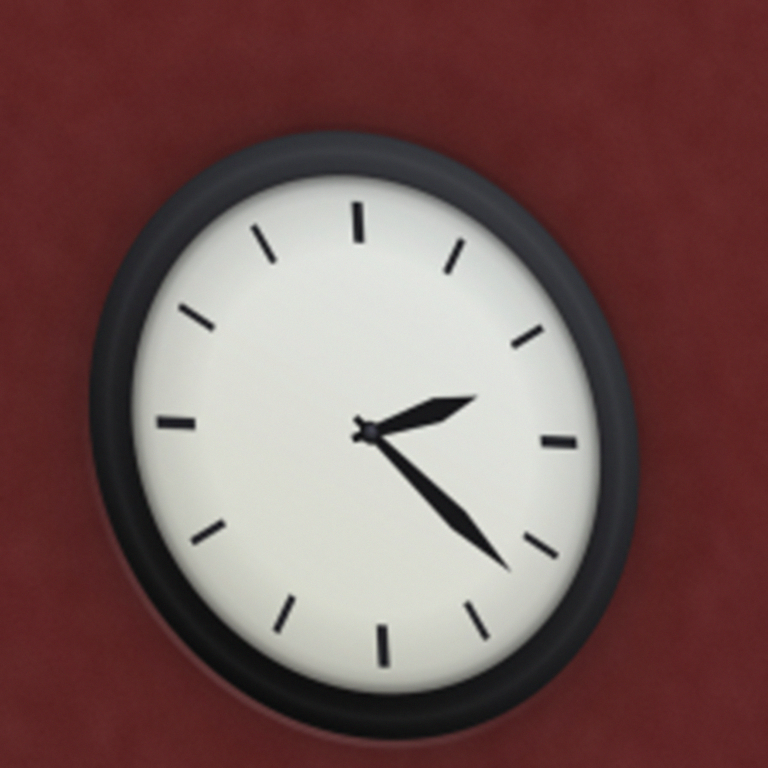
2:22
